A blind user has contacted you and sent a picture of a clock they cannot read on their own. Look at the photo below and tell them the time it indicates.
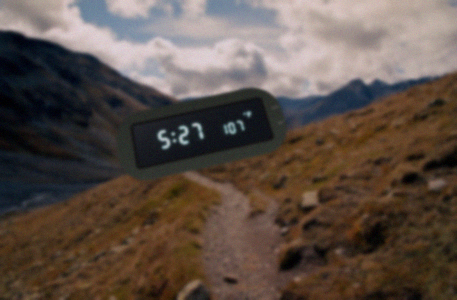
5:27
